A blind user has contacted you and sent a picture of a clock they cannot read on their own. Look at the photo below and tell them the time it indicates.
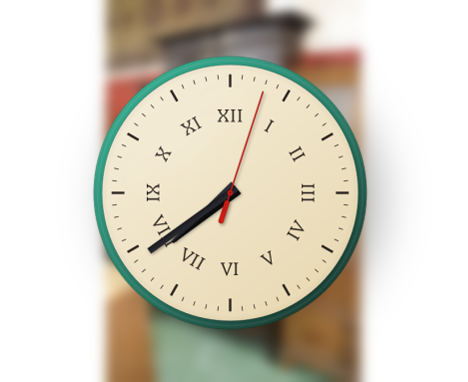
7:39:03
